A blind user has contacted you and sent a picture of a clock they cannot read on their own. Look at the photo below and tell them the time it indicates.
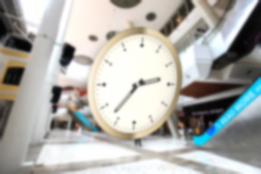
2:37
